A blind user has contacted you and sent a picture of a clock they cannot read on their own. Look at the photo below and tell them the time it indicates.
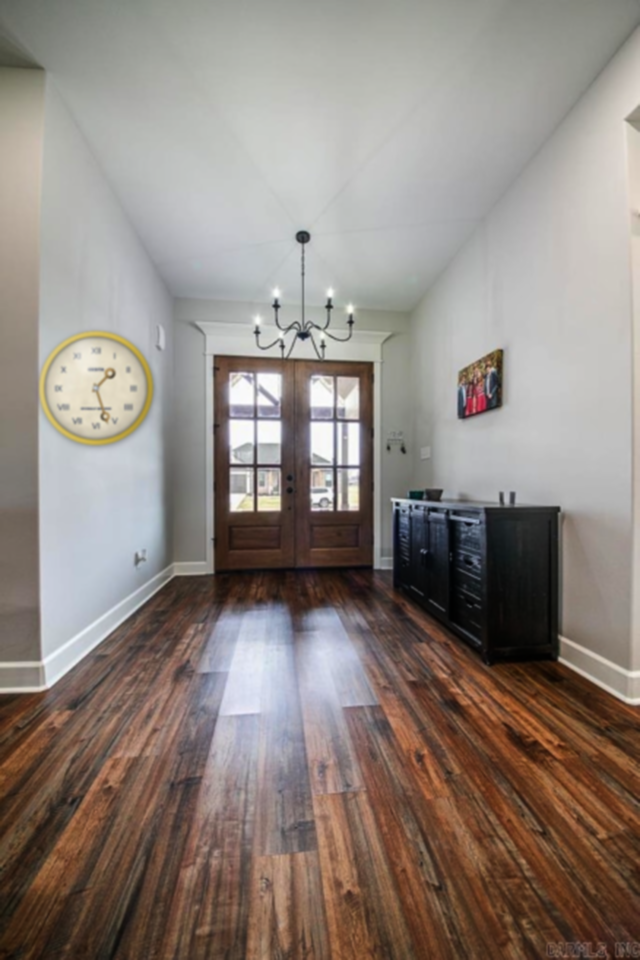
1:27
